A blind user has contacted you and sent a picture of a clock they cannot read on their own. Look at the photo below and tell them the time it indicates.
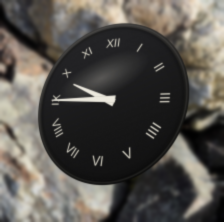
9:45
